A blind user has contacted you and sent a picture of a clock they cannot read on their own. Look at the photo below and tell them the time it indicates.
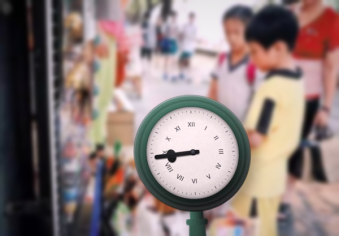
8:44
